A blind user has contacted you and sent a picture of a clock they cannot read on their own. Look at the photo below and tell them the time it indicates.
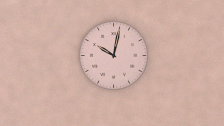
10:02
